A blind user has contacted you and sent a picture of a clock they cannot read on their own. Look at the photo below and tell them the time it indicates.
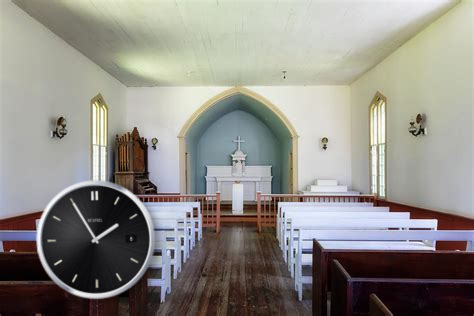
1:55
